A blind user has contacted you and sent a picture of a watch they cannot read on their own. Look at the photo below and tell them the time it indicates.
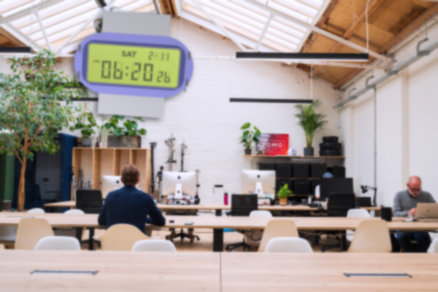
6:20:26
